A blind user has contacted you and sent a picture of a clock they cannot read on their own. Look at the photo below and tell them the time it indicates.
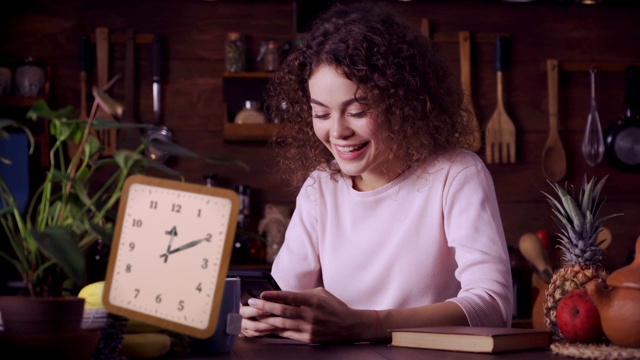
12:10
